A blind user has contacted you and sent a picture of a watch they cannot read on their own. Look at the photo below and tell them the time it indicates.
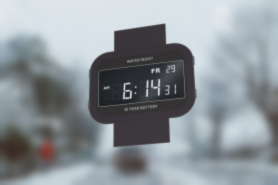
6:14:31
